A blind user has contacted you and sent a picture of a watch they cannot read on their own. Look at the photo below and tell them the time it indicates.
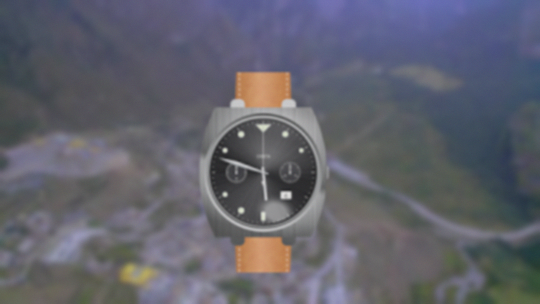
5:48
